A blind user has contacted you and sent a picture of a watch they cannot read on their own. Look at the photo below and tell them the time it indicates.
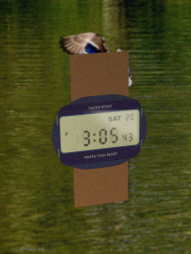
3:05:43
